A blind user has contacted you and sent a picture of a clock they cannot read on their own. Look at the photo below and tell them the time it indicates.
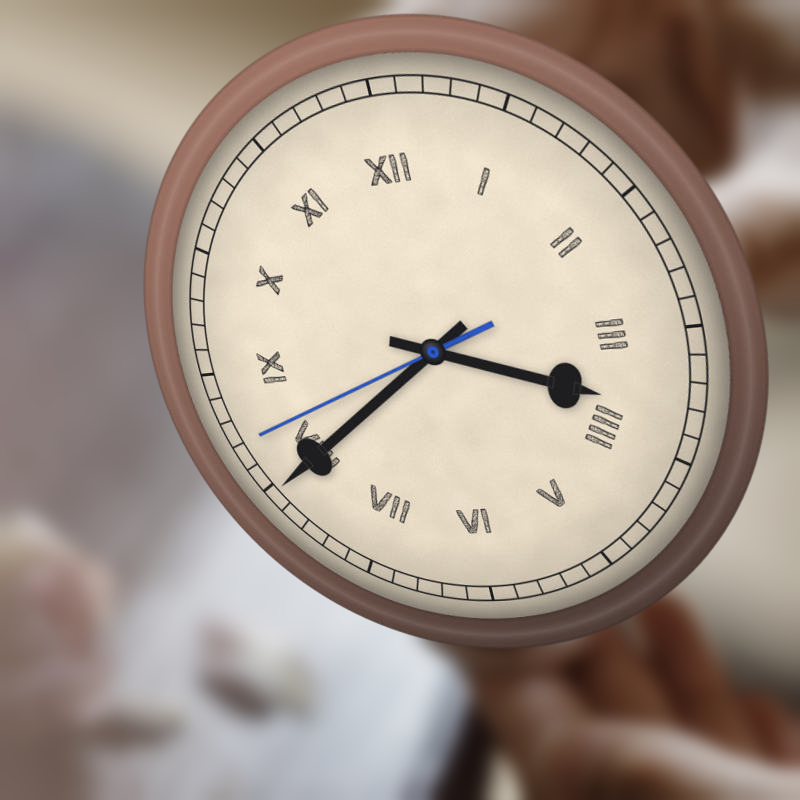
3:39:42
